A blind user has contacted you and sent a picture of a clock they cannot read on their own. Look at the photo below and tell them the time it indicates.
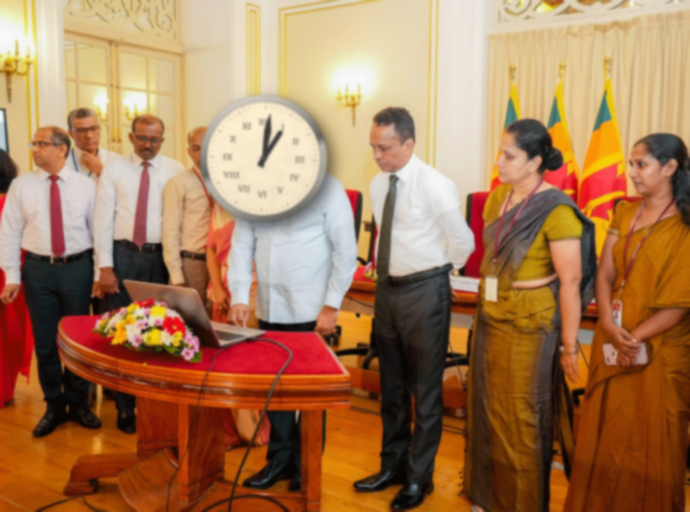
1:01
